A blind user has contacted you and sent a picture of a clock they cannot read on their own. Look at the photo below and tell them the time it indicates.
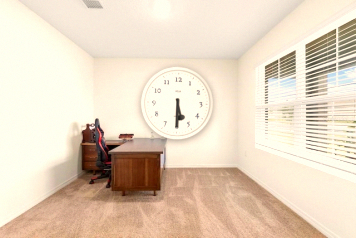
5:30
